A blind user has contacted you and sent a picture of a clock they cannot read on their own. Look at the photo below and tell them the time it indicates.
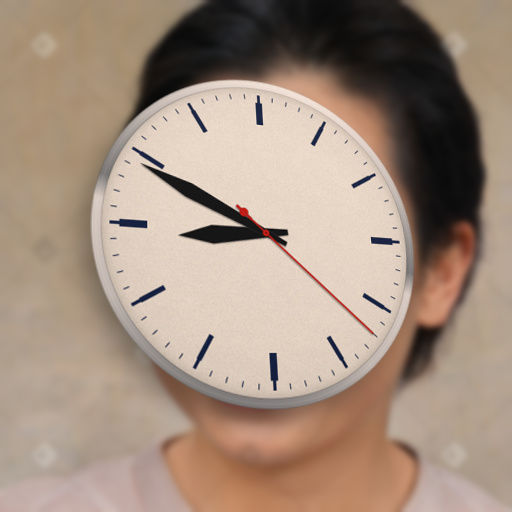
8:49:22
